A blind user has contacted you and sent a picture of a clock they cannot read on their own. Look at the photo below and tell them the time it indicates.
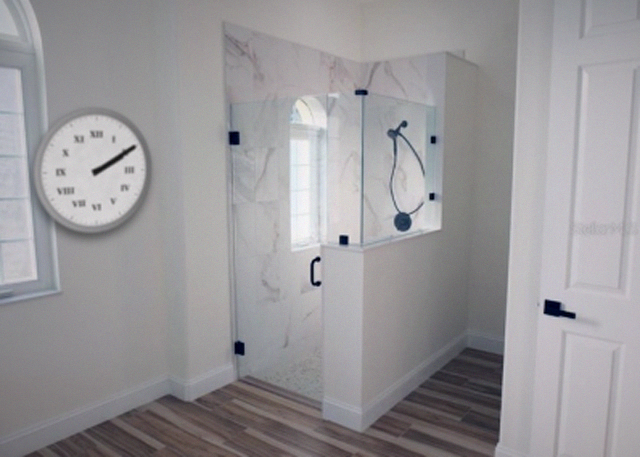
2:10
